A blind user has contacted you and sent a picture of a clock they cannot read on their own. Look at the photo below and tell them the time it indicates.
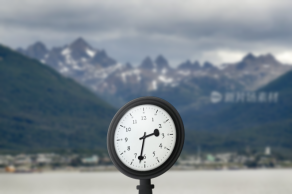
2:32
